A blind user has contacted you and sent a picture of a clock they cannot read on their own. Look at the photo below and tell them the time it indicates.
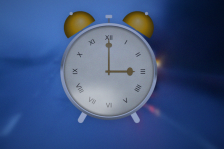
3:00
